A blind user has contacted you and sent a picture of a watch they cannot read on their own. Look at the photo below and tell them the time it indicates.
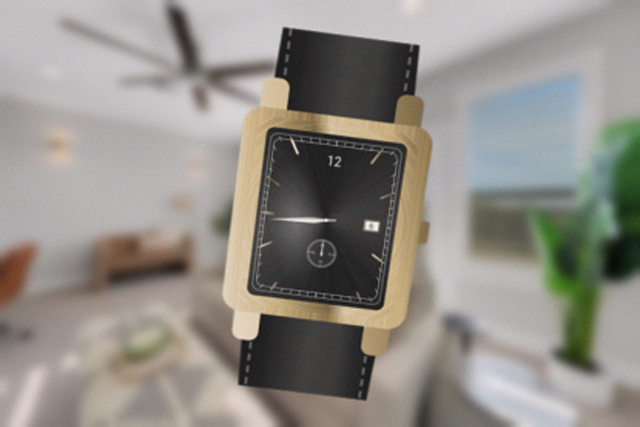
8:44
